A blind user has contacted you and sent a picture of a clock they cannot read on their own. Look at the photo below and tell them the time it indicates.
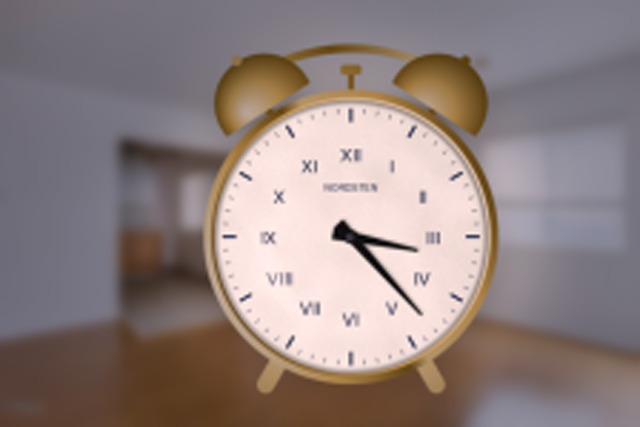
3:23
